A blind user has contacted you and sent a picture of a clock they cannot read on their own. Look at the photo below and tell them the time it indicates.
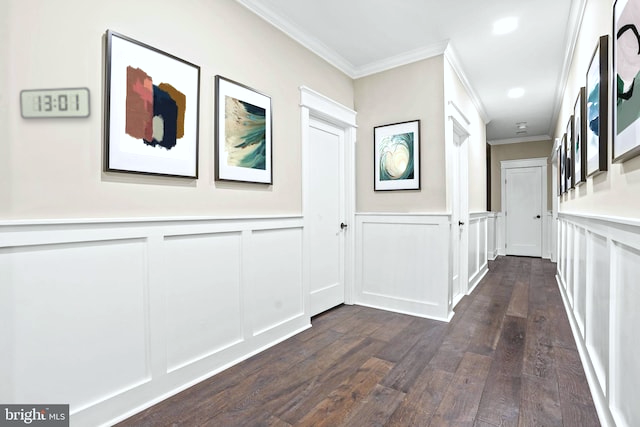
13:01
